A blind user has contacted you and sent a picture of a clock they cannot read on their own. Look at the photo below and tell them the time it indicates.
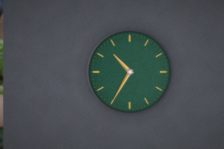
10:35
